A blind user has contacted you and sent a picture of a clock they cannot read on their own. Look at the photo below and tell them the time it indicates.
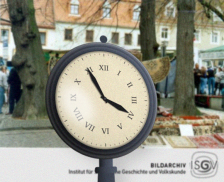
3:55
